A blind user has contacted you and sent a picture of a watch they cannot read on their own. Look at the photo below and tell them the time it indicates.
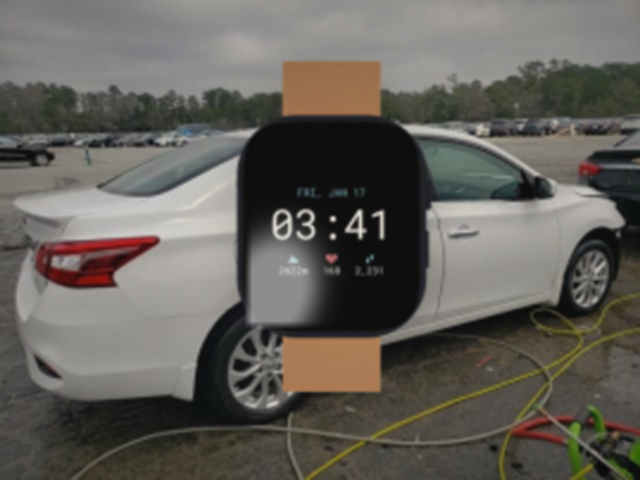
3:41
